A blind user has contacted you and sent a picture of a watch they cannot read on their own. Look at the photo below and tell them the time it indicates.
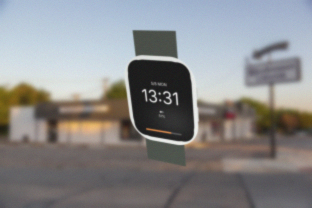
13:31
